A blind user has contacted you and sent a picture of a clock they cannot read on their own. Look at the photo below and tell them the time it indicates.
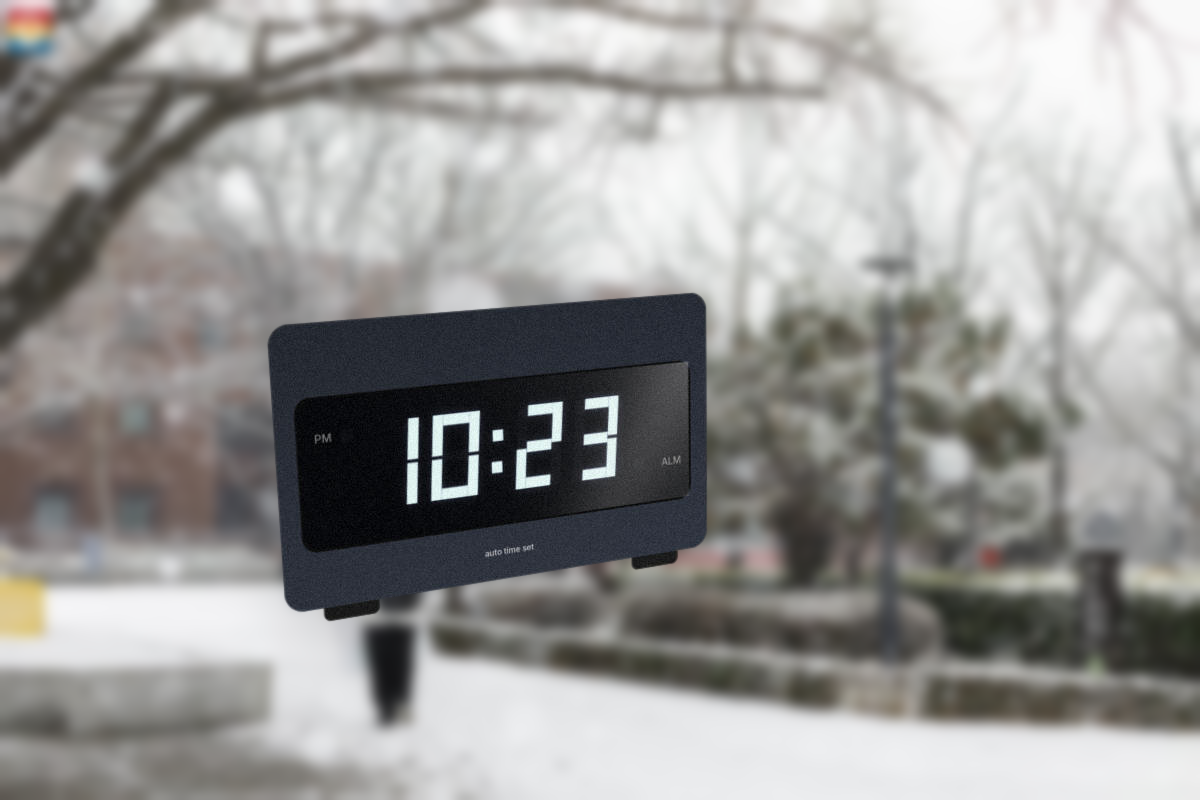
10:23
